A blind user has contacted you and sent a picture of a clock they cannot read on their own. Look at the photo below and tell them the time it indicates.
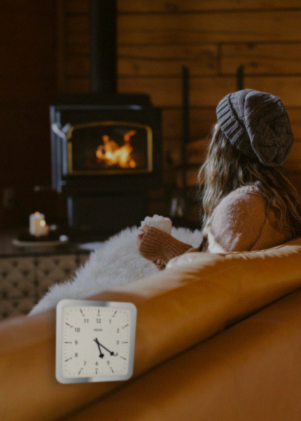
5:21
